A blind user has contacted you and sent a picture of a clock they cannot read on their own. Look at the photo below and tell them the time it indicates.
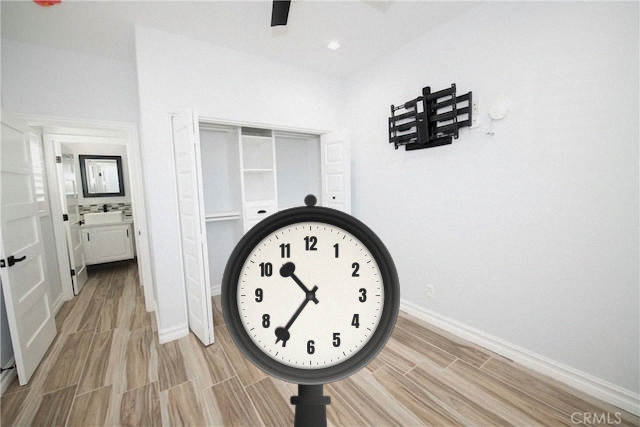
10:36
